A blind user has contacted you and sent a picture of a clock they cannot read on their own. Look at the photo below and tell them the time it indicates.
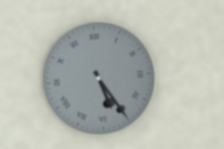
5:25
